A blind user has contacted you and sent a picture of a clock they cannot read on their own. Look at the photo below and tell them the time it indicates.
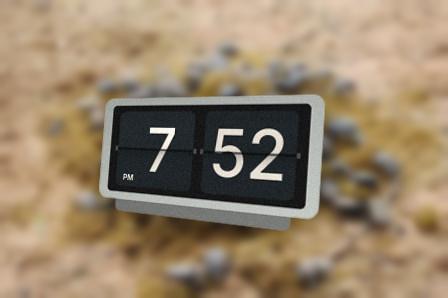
7:52
